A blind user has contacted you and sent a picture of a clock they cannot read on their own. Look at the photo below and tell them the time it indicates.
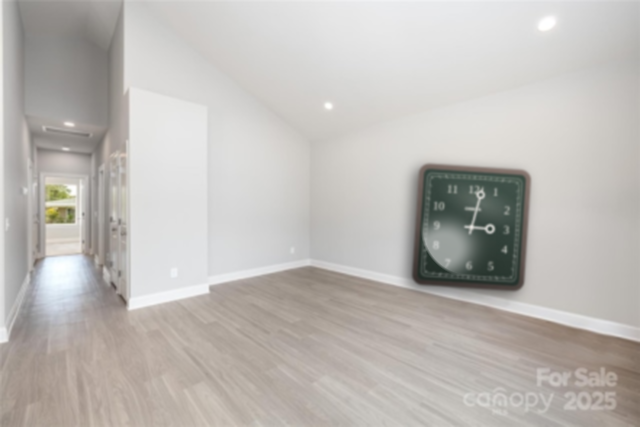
3:02
